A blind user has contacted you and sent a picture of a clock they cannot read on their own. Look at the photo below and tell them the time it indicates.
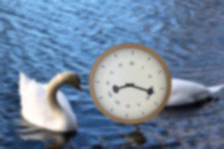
8:17
